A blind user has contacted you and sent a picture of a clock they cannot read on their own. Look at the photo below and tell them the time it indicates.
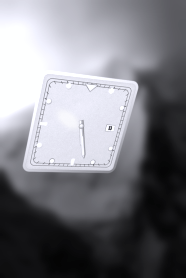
5:27
